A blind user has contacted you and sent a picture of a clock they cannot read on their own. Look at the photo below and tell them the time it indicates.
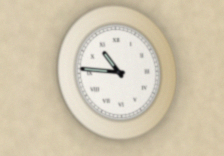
10:46
